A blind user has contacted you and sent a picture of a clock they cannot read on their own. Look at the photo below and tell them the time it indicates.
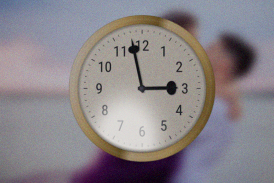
2:58
